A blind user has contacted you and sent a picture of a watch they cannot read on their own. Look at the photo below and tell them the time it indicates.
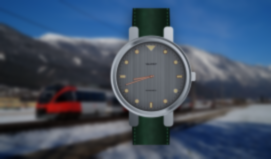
8:42
